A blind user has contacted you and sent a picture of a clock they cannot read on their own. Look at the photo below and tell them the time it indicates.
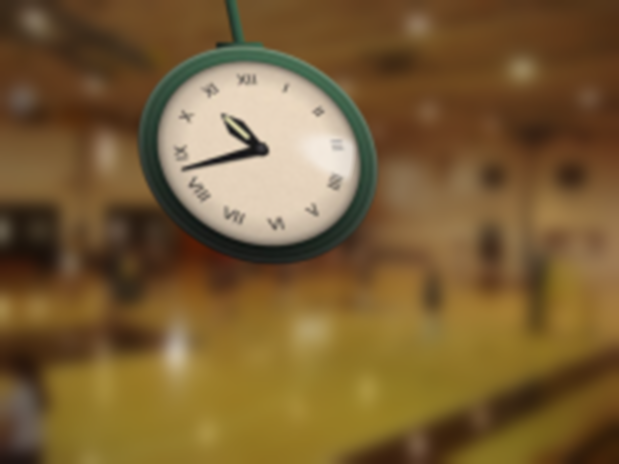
10:43
